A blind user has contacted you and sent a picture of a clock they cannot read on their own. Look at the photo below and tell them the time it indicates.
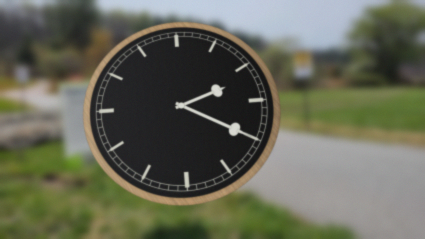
2:20
